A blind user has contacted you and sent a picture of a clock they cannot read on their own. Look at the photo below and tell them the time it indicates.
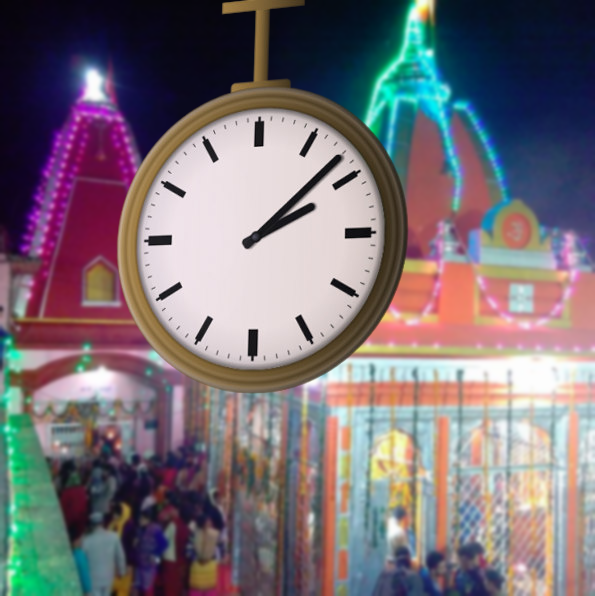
2:08
